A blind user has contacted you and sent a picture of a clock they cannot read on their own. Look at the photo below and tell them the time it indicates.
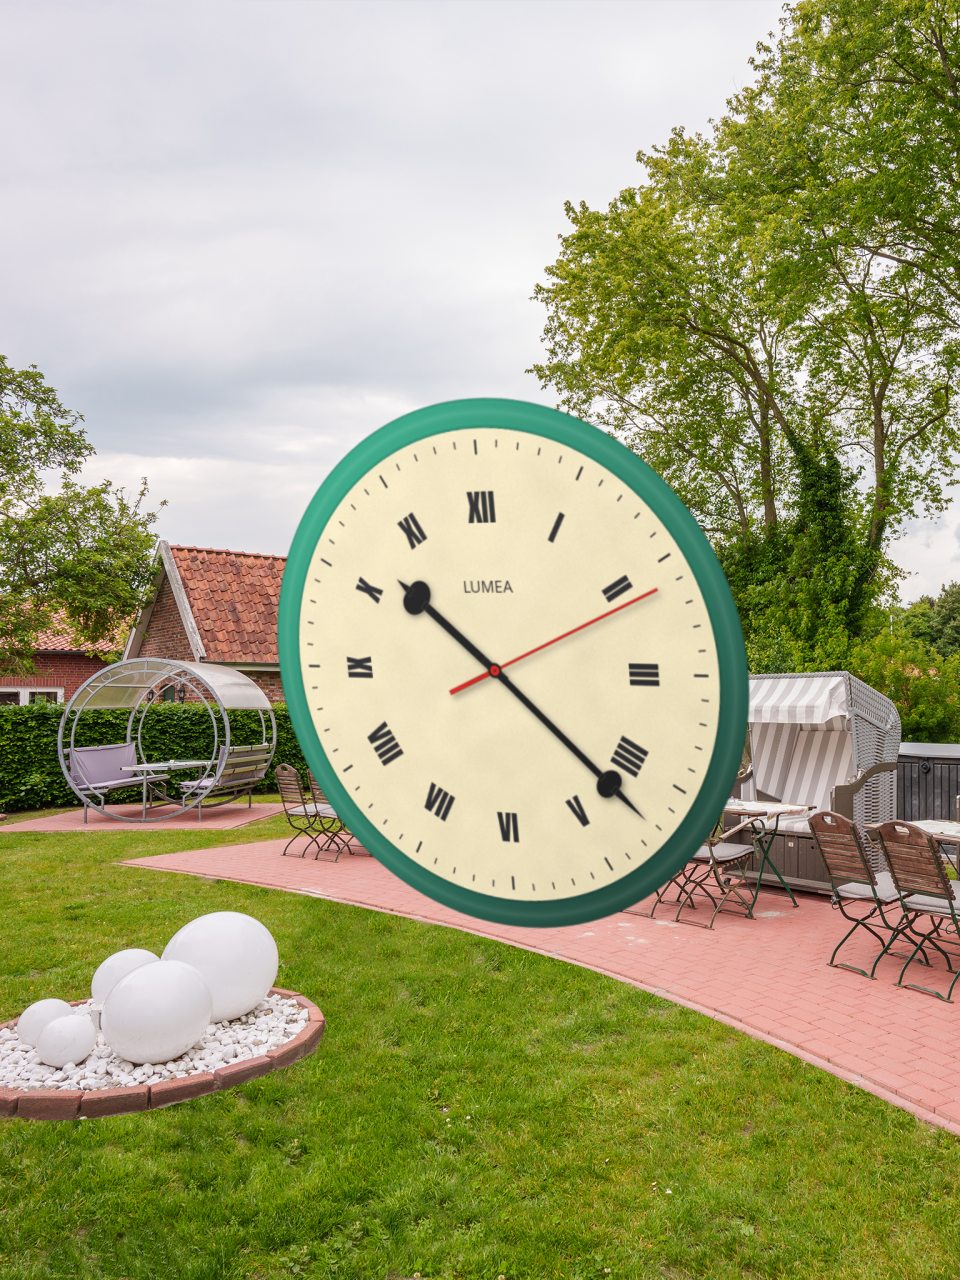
10:22:11
